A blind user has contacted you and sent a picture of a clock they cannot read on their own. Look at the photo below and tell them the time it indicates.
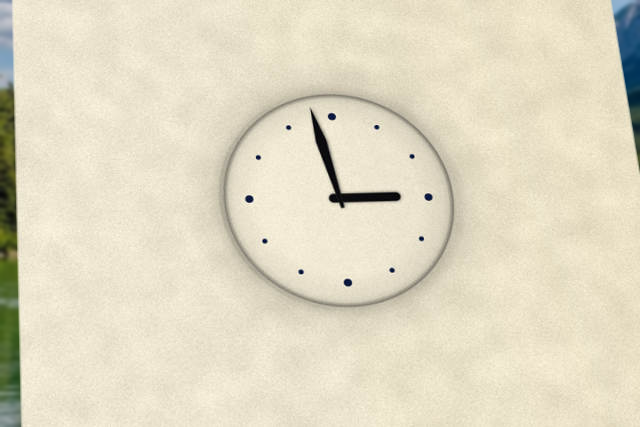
2:58
